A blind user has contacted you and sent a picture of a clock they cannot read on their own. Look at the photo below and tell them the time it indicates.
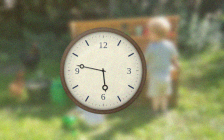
5:47
